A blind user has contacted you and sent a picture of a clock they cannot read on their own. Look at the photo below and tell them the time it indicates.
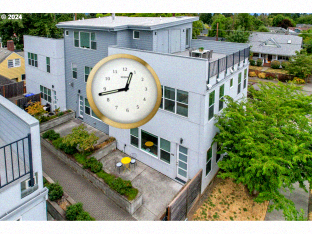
12:43
